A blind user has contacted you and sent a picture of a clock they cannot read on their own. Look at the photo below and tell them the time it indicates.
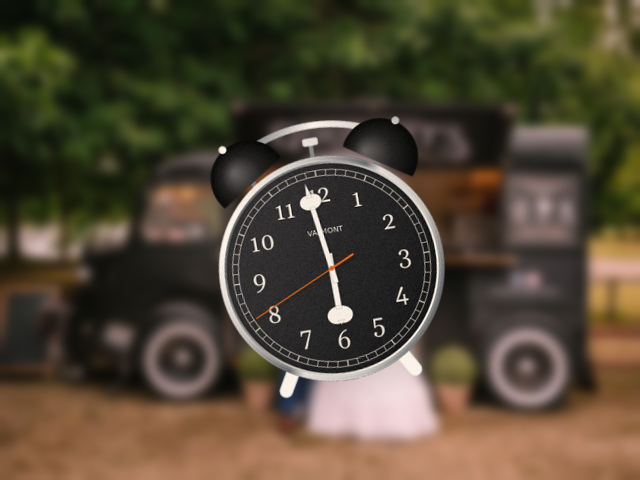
5:58:41
